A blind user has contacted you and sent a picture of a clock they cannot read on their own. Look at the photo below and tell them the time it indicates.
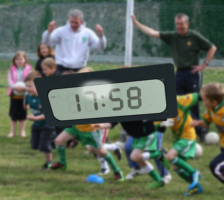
17:58
